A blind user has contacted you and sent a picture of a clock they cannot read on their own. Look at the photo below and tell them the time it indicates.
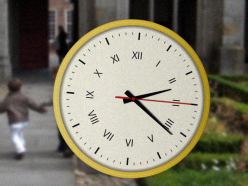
2:21:15
